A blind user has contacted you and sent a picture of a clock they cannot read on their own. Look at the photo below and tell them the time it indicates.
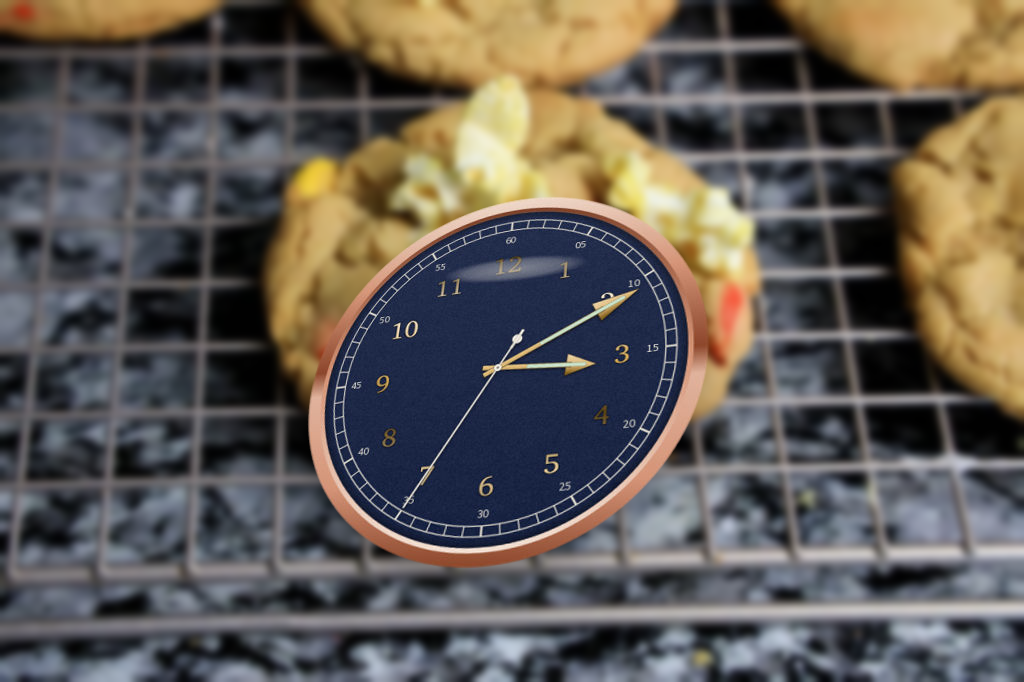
3:10:35
